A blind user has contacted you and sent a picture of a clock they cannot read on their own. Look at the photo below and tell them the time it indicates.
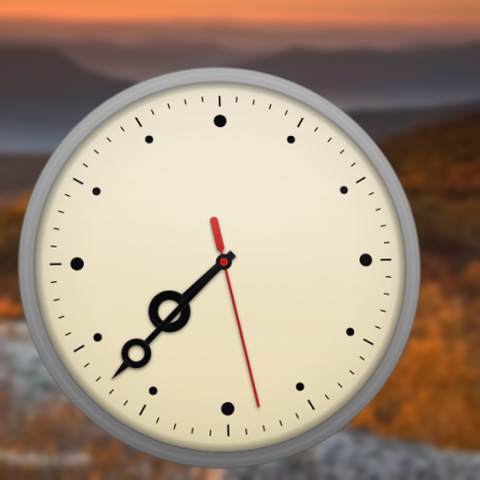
7:37:28
